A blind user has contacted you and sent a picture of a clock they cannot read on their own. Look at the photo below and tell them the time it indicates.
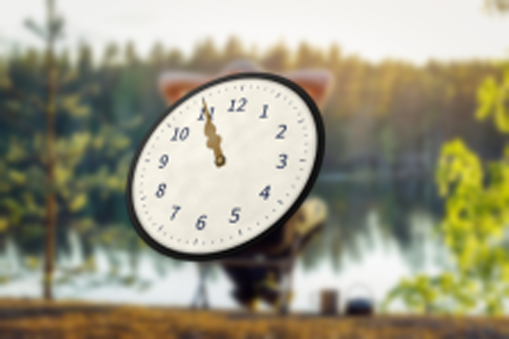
10:55
